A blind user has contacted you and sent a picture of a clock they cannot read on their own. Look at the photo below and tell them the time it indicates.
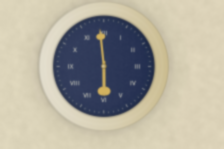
5:59
